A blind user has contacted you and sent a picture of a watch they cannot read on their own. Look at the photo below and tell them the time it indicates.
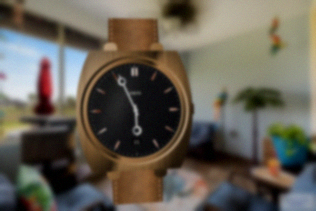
5:56
